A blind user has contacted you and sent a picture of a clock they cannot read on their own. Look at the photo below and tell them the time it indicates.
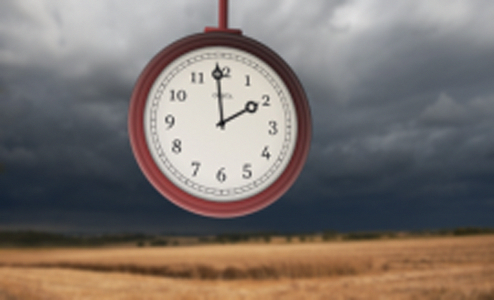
1:59
